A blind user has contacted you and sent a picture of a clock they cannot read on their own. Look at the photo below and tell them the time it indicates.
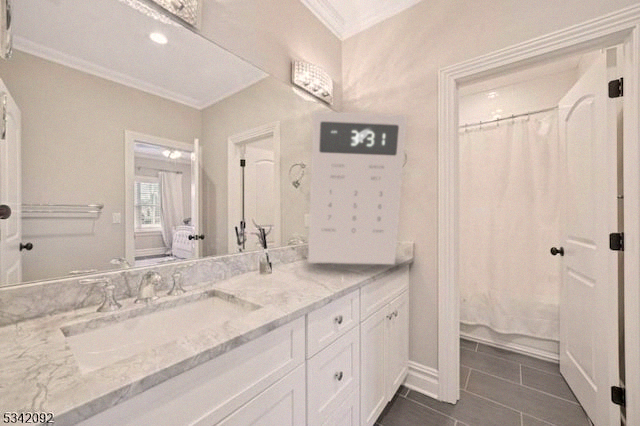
3:31
